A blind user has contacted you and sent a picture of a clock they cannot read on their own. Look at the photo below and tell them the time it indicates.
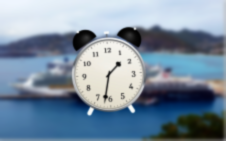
1:32
